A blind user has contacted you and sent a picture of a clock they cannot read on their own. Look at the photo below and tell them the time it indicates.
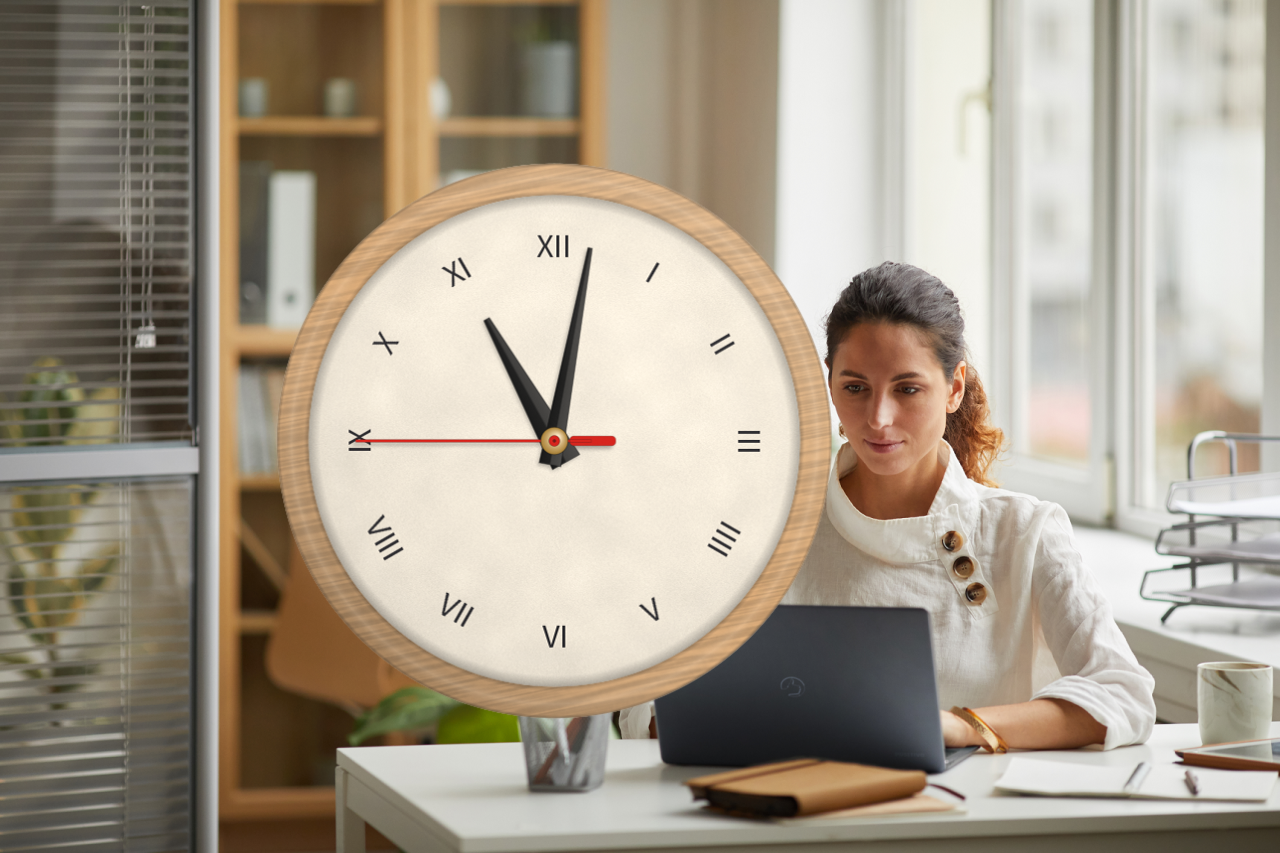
11:01:45
